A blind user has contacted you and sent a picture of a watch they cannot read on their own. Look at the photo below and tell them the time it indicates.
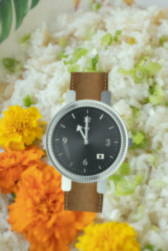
11:00
